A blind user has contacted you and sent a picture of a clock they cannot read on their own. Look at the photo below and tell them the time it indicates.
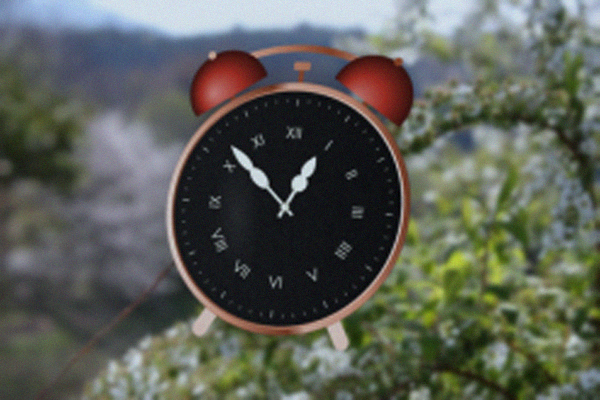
12:52
